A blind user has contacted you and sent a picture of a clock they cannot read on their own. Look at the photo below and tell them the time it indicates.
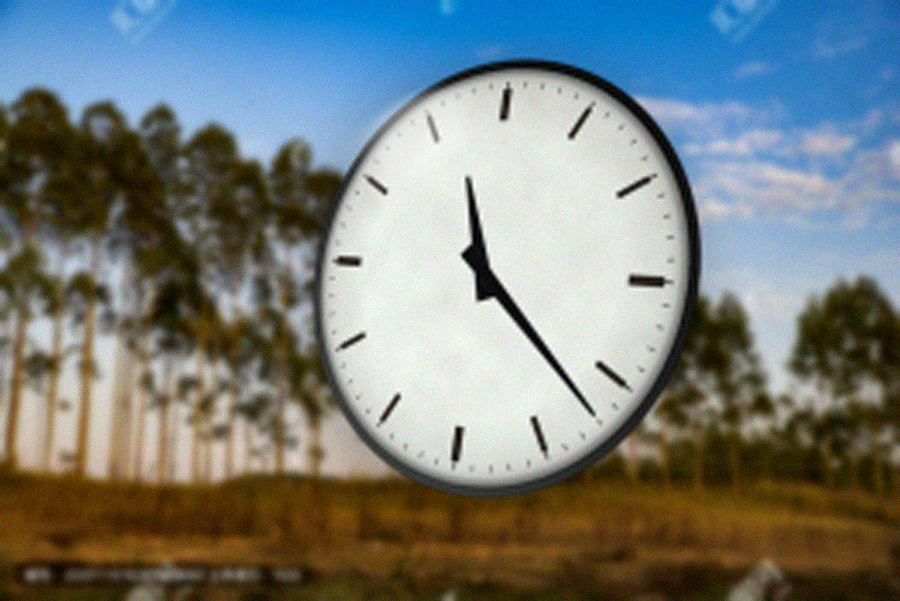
11:22
